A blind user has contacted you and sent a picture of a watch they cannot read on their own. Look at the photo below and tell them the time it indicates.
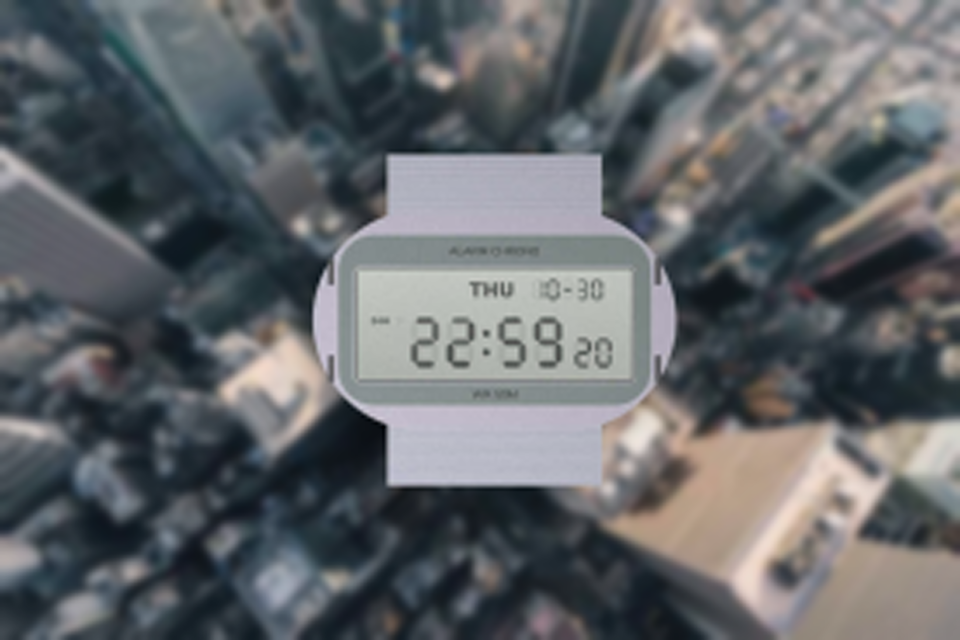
22:59:20
